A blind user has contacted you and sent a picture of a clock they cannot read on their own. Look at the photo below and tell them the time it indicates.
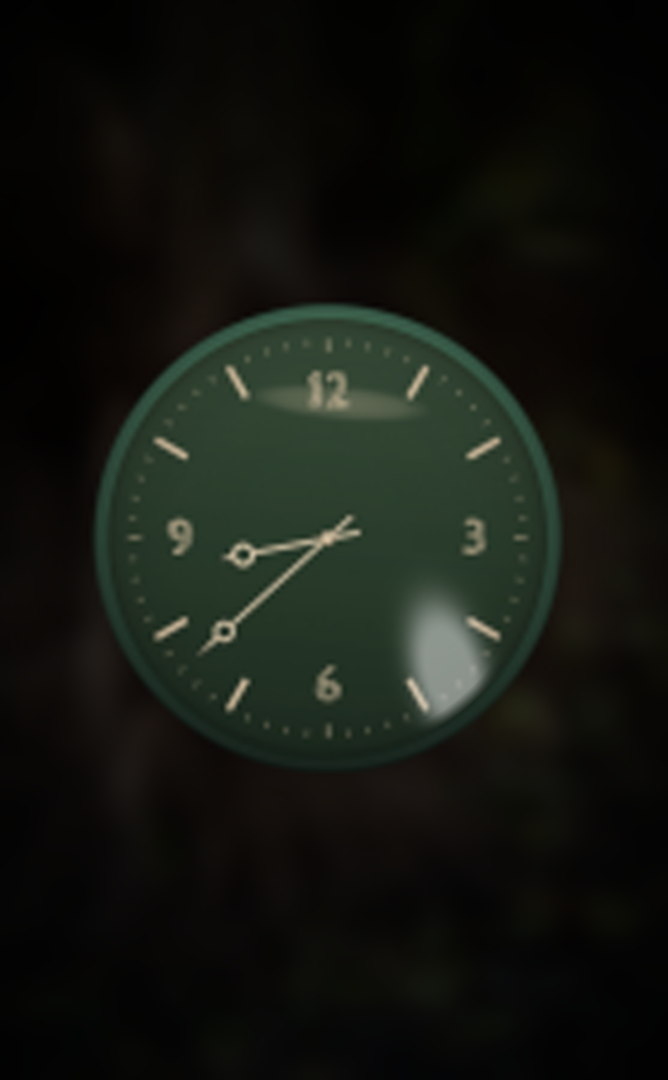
8:38
